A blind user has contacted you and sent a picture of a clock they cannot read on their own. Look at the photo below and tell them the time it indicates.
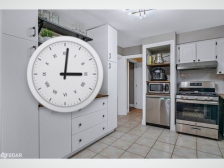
3:01
